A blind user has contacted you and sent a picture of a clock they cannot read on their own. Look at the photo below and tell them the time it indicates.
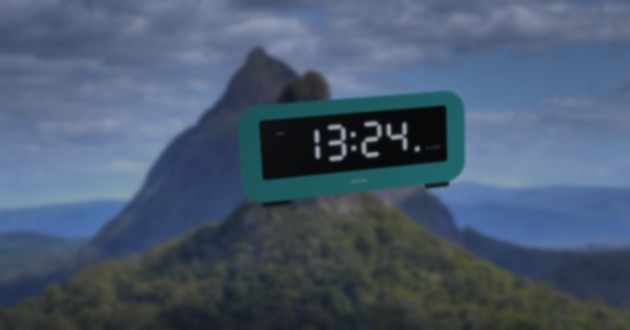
13:24
